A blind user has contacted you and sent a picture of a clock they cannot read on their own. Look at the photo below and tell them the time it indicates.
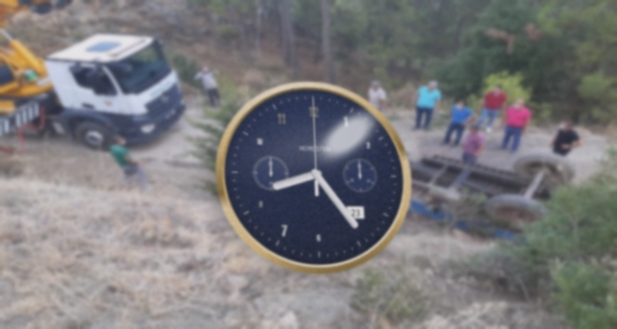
8:24
